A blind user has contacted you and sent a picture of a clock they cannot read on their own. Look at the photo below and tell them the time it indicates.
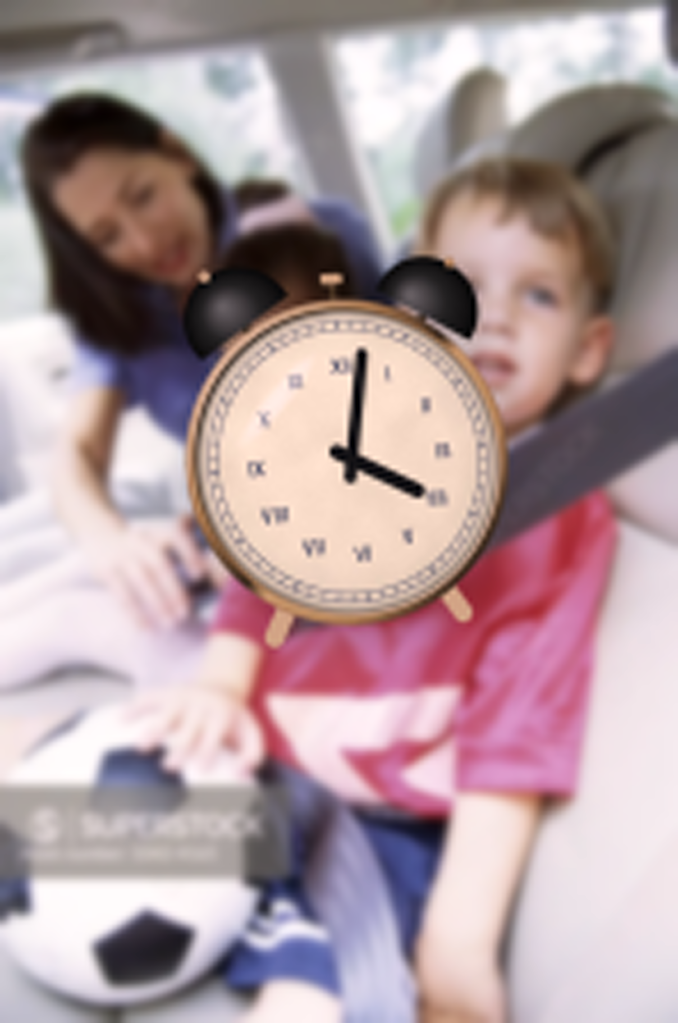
4:02
